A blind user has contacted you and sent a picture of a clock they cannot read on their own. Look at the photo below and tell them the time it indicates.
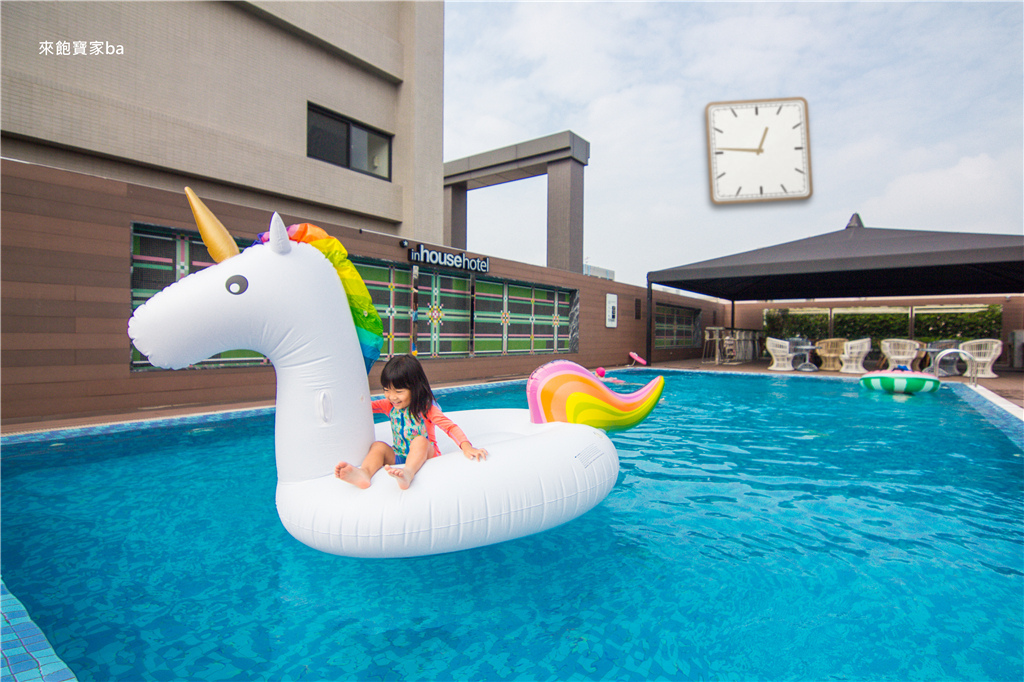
12:46
